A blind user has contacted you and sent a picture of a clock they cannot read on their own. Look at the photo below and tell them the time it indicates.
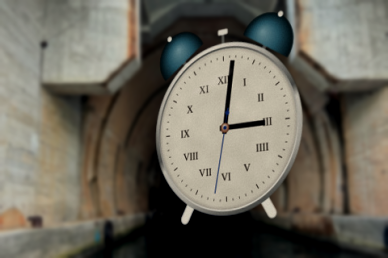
3:01:32
